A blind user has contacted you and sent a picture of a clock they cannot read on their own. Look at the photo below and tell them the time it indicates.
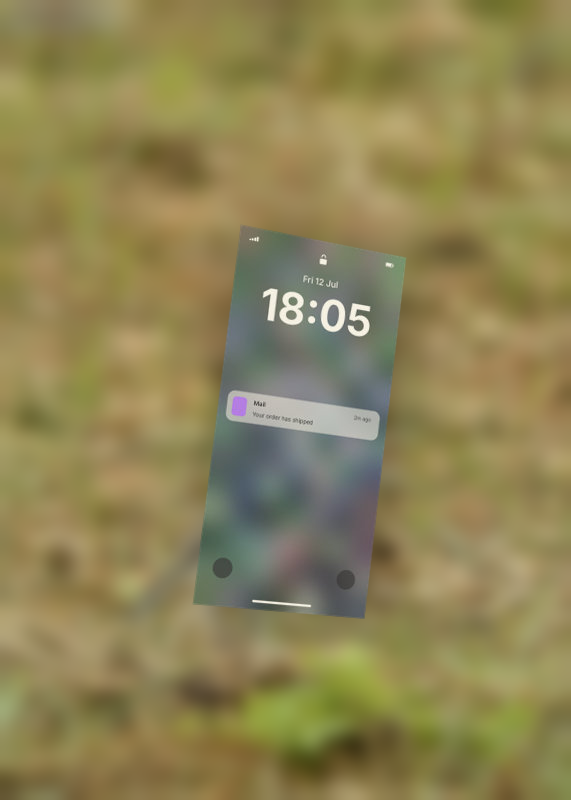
18:05
